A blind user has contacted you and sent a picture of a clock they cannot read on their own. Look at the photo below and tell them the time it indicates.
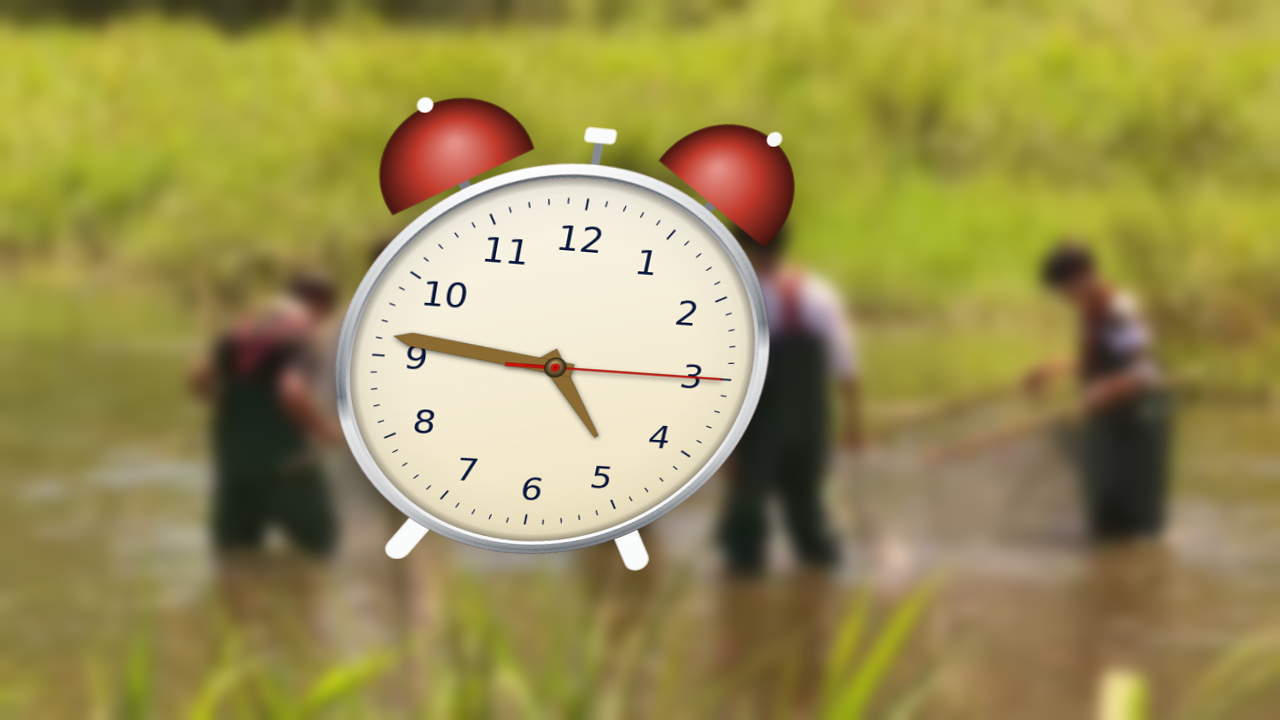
4:46:15
